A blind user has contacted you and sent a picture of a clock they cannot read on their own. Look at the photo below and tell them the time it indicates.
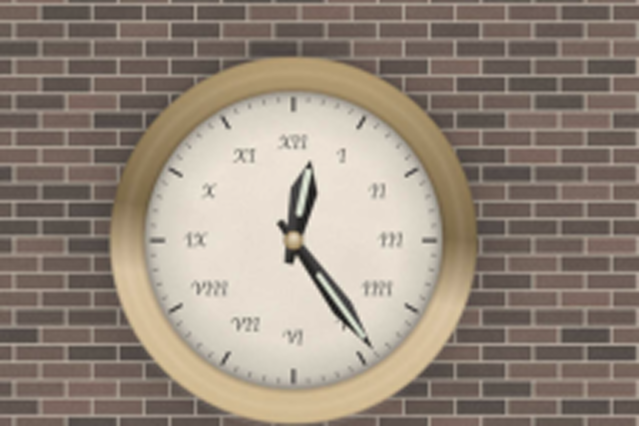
12:24
